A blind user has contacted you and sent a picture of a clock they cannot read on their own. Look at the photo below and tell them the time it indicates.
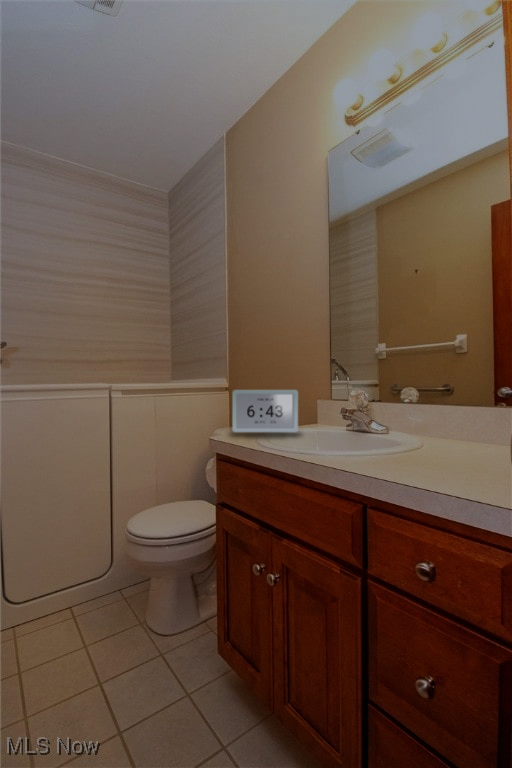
6:43
